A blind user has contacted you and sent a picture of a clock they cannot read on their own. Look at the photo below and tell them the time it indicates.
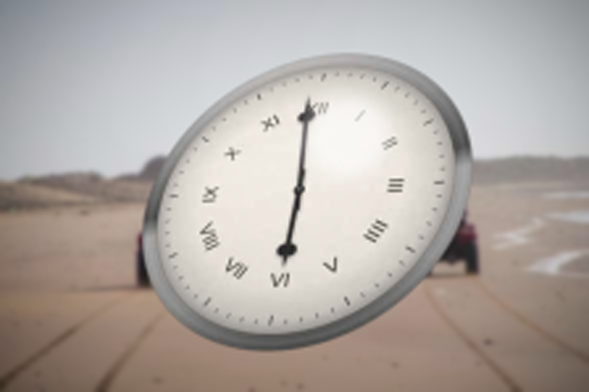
5:59
